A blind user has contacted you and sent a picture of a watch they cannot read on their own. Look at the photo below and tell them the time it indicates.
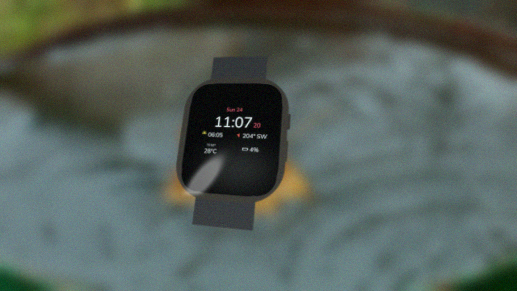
11:07
